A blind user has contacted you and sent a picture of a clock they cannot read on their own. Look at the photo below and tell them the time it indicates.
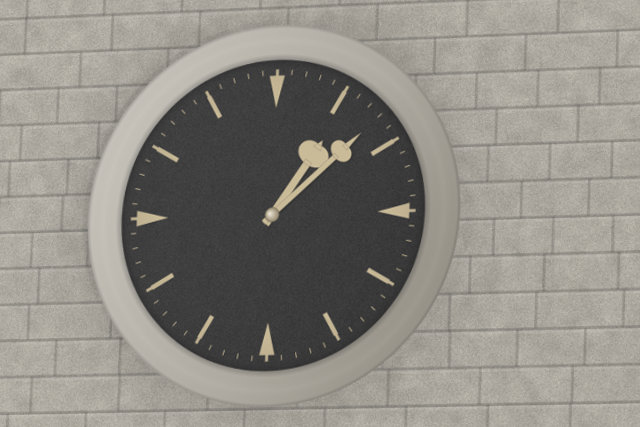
1:08
